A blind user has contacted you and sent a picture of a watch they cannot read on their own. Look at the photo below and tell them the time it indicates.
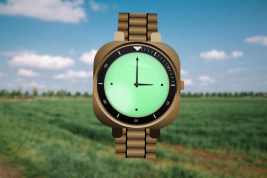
3:00
